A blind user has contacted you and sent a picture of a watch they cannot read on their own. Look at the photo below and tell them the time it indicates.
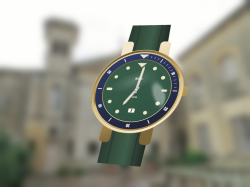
7:01
